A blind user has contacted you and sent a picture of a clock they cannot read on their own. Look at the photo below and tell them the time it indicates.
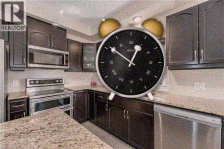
12:51
